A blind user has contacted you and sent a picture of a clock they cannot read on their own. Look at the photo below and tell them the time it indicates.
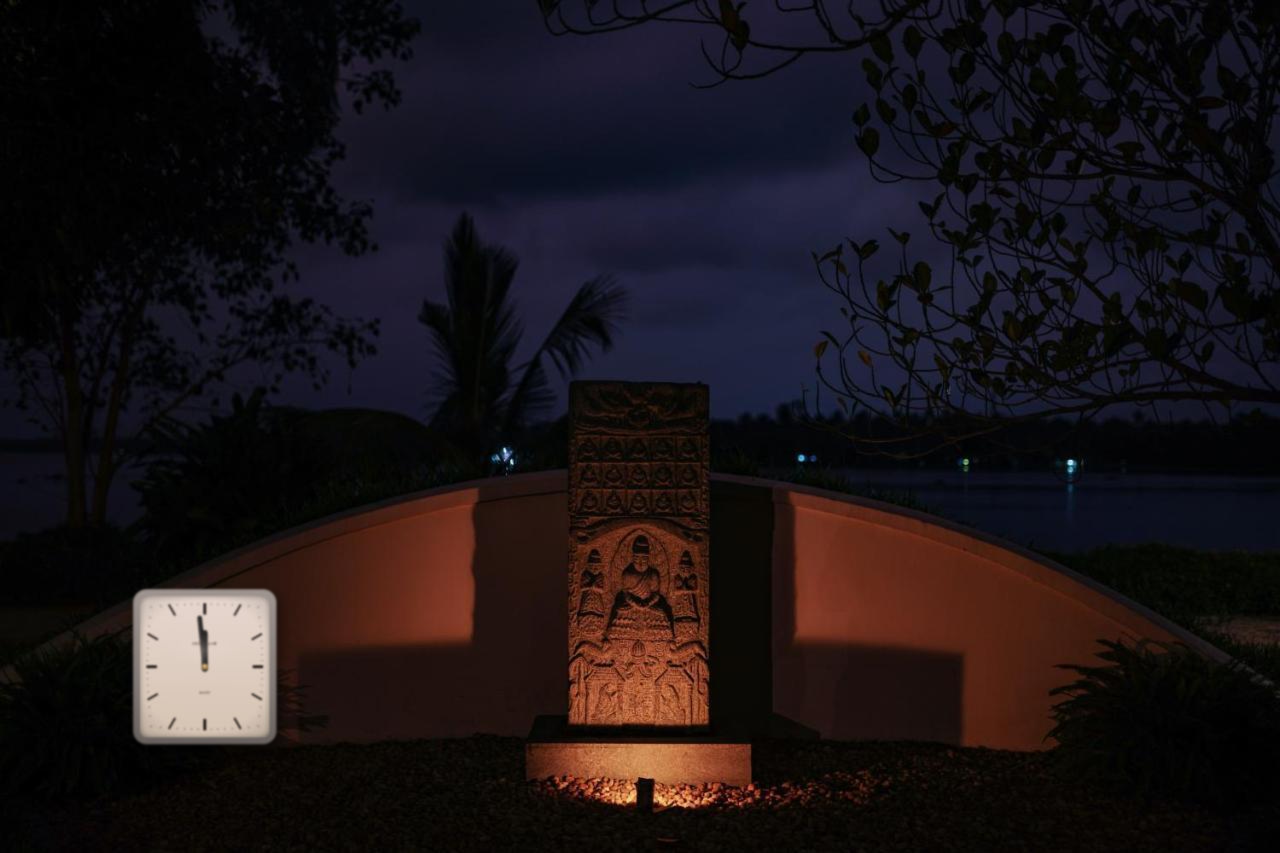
11:59
